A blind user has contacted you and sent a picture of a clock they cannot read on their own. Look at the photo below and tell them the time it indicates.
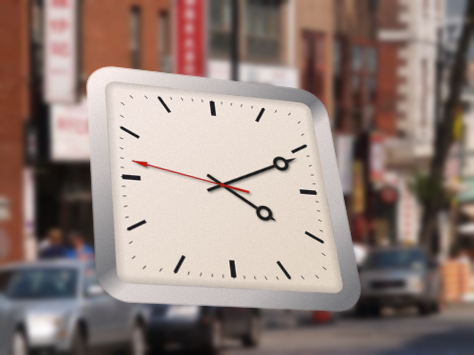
4:10:47
